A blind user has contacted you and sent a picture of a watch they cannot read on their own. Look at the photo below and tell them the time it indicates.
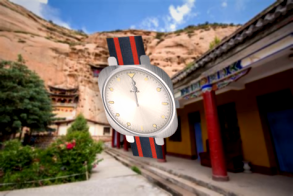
12:00
